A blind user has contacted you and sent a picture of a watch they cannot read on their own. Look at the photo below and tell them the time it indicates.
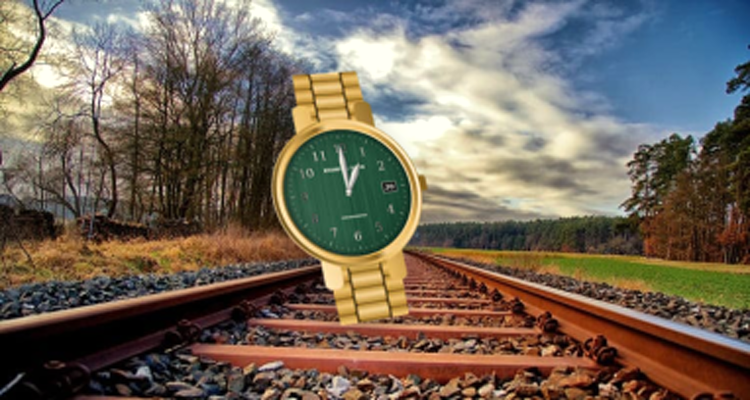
1:00
